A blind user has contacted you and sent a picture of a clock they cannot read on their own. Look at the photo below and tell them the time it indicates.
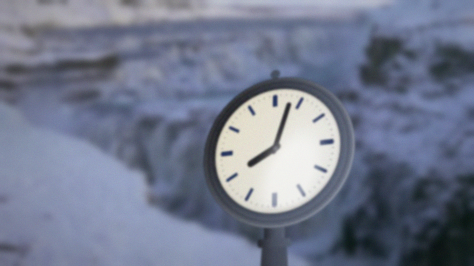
8:03
